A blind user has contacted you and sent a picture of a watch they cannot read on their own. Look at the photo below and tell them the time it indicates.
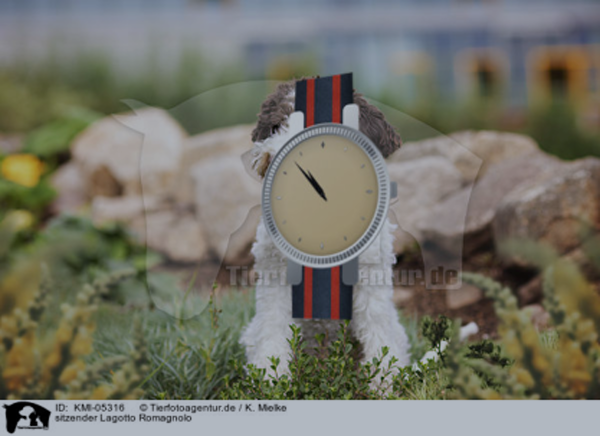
10:53
